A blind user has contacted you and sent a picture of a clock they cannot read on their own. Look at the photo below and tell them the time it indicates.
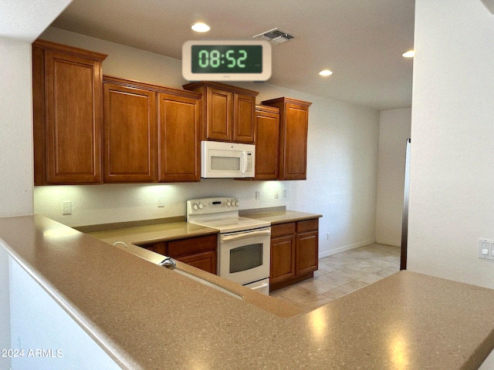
8:52
